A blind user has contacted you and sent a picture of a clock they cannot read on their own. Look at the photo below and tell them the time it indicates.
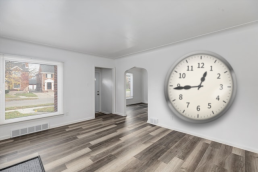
12:44
